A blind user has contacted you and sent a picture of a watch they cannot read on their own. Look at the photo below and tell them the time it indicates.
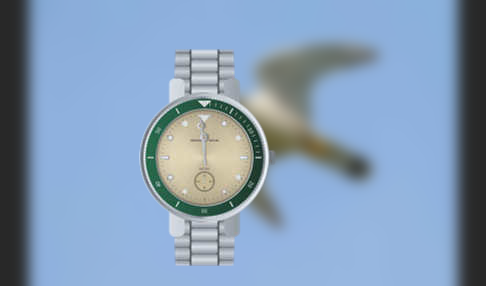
11:59
